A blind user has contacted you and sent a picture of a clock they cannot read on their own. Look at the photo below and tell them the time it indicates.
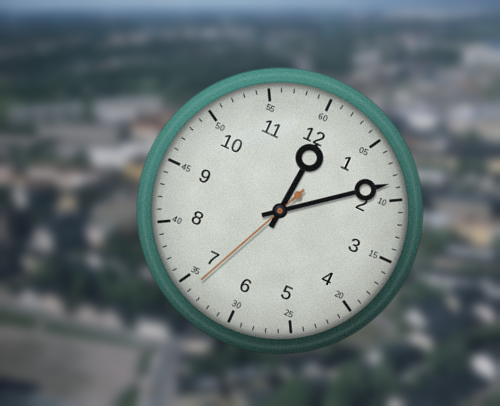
12:08:34
